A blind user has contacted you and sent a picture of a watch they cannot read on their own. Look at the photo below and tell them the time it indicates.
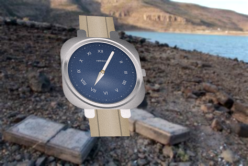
7:05
